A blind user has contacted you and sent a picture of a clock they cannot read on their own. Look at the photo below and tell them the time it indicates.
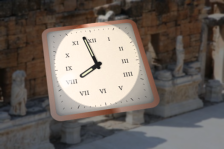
7:58
